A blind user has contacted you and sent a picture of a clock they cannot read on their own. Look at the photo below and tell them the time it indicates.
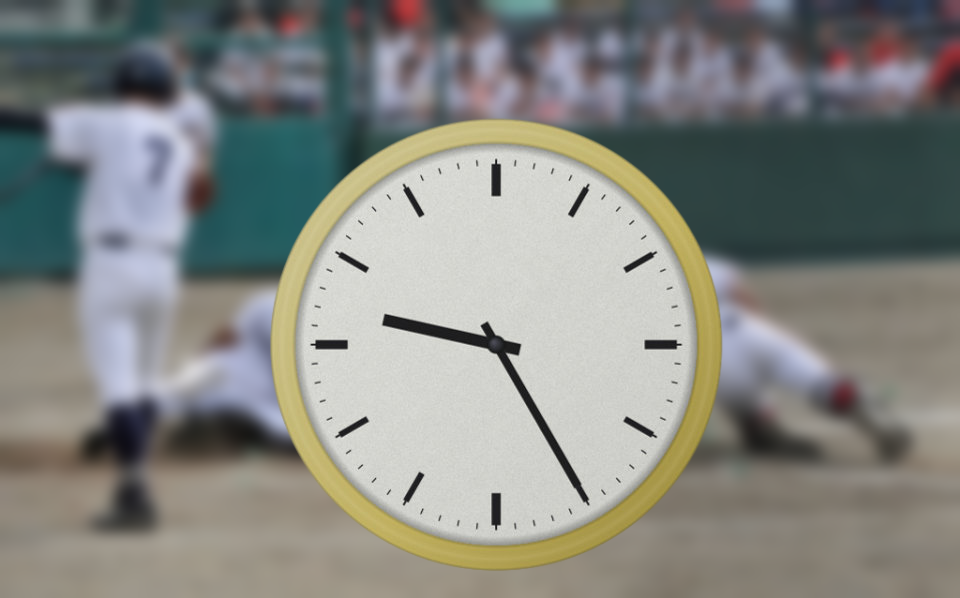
9:25
